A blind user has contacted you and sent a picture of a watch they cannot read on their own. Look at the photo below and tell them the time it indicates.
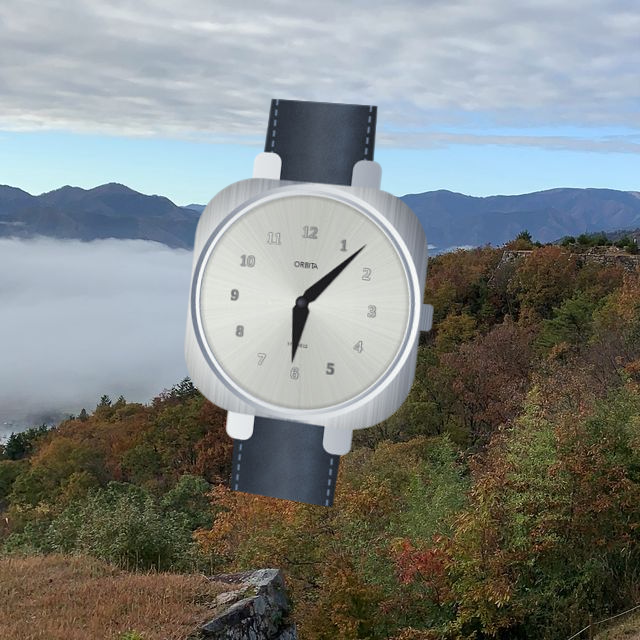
6:07
